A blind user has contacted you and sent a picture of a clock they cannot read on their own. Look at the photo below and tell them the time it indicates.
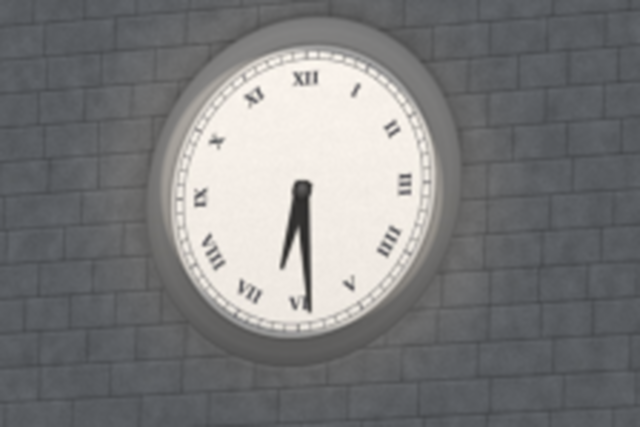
6:29
